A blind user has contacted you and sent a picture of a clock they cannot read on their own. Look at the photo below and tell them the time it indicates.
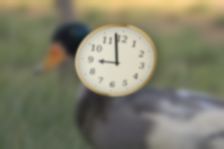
8:58
